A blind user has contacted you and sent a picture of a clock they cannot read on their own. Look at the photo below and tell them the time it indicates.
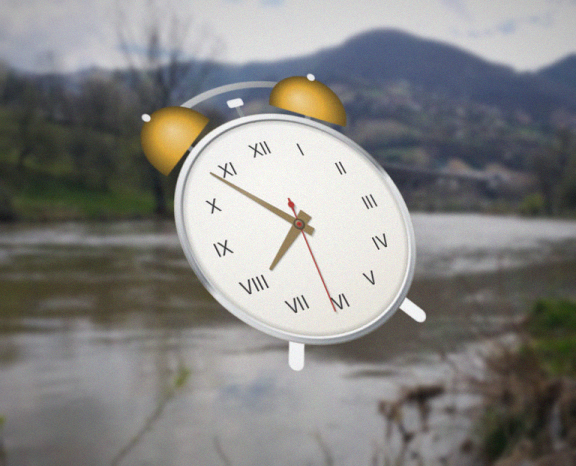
7:53:31
